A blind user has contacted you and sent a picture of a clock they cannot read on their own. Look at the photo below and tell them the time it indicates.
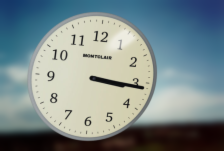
3:16
